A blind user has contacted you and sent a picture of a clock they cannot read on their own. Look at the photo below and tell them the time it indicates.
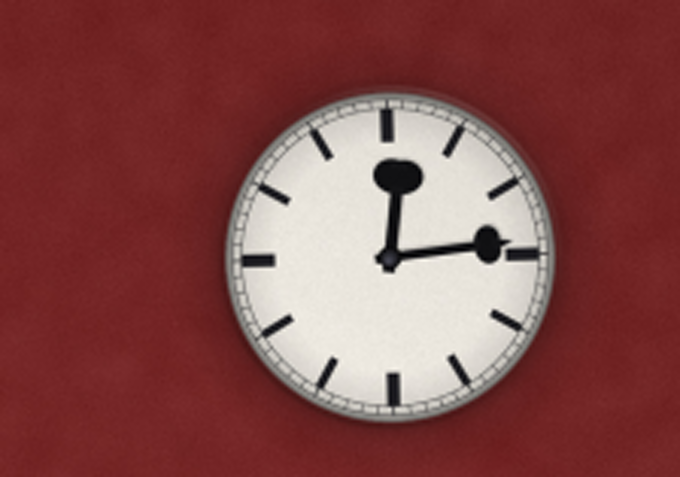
12:14
